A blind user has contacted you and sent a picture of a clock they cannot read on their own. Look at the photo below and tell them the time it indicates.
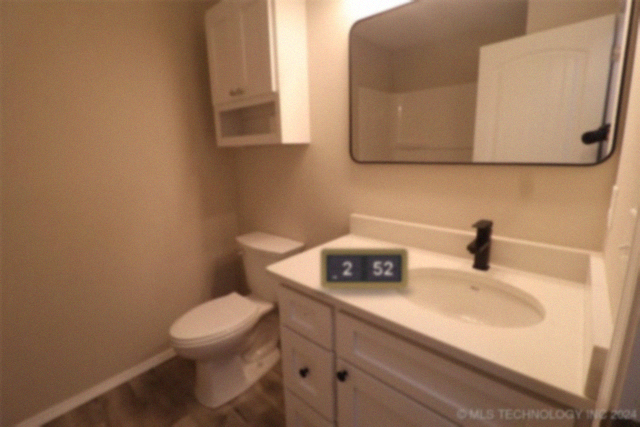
2:52
